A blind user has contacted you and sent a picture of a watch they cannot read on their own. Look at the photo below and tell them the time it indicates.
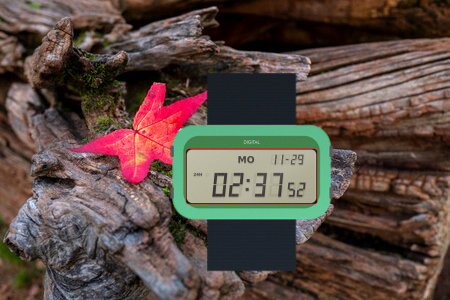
2:37:52
